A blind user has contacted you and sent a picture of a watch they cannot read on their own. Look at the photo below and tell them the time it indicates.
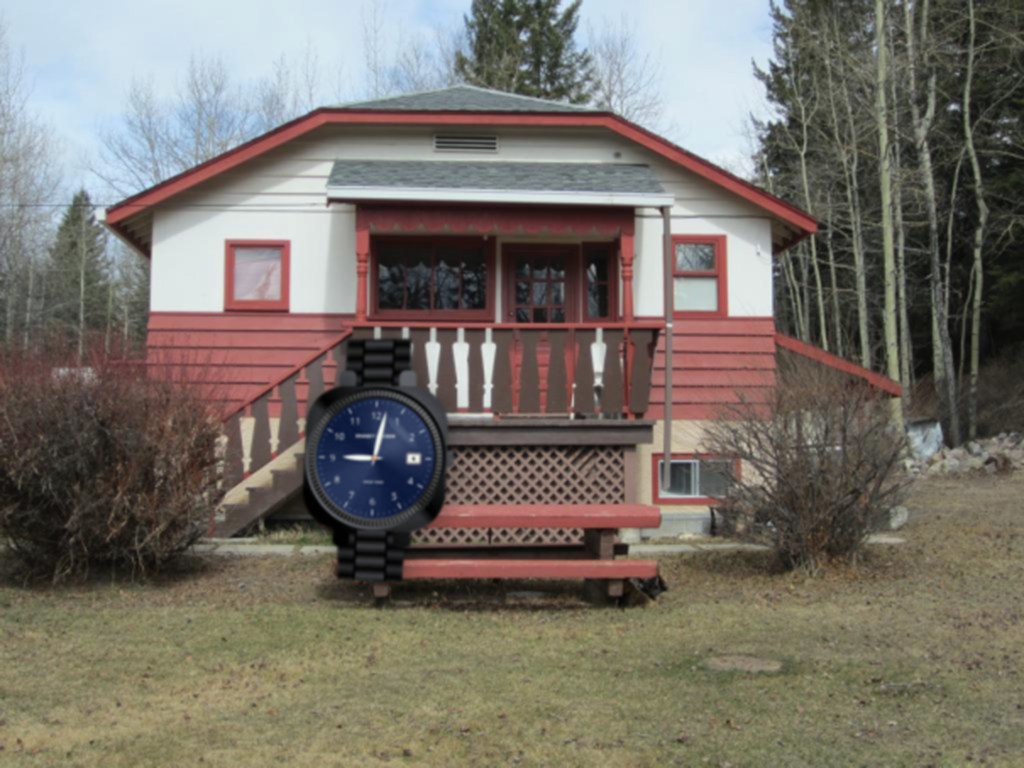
9:02
